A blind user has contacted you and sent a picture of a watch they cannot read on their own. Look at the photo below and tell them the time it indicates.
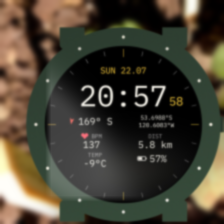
20:57:58
